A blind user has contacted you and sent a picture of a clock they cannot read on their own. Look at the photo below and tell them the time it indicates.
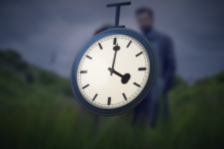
4:01
